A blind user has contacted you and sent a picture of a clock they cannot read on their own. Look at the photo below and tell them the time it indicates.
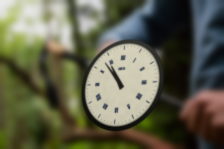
10:53
